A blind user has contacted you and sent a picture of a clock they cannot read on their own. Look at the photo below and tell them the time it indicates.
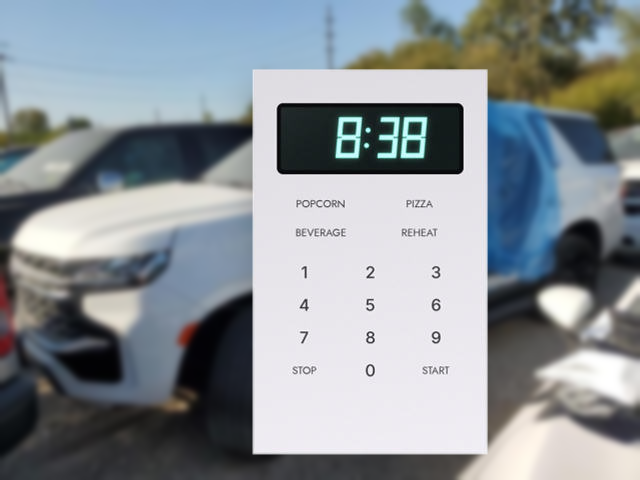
8:38
